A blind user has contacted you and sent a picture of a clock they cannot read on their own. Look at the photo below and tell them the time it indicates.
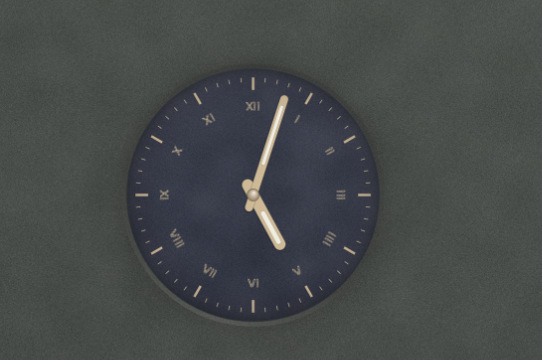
5:03
